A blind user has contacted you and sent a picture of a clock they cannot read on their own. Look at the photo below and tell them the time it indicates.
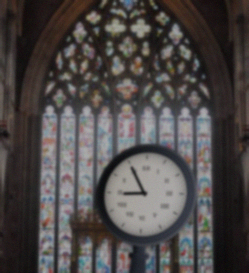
8:55
